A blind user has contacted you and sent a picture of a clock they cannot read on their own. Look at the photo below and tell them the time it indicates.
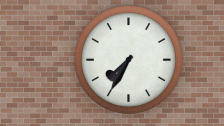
7:35
